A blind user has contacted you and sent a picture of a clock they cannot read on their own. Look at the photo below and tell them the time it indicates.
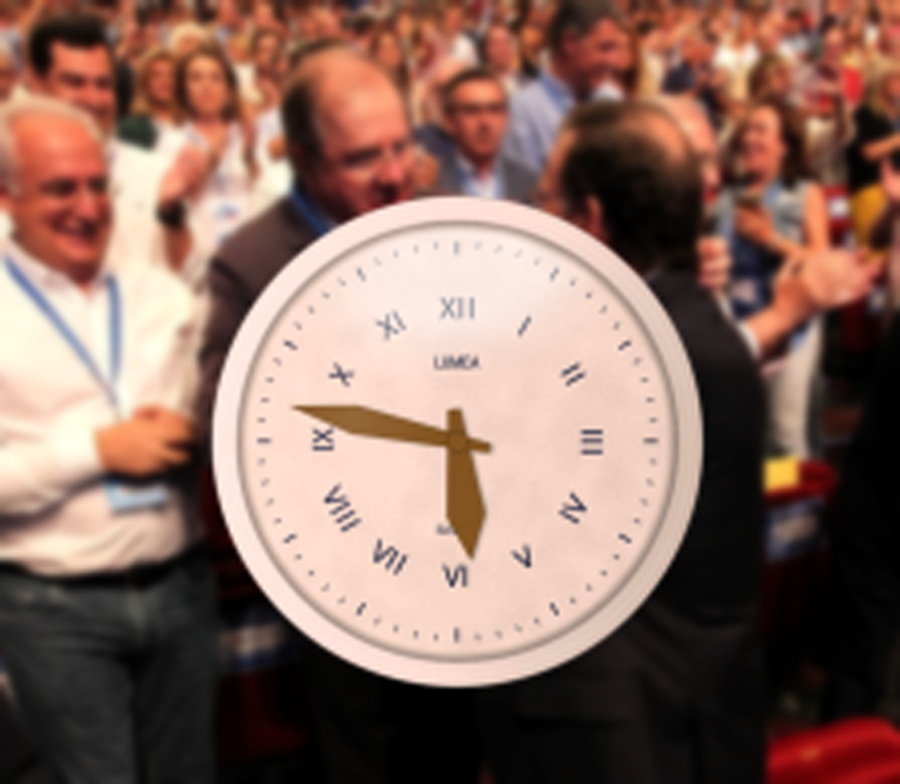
5:47
